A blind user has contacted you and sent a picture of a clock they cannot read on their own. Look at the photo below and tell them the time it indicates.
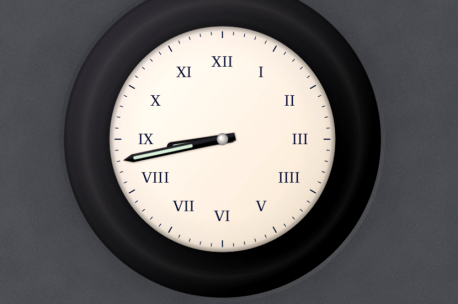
8:43
